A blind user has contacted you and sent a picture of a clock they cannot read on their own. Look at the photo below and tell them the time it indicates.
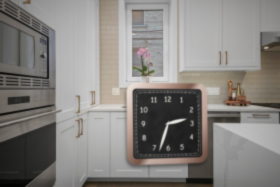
2:33
